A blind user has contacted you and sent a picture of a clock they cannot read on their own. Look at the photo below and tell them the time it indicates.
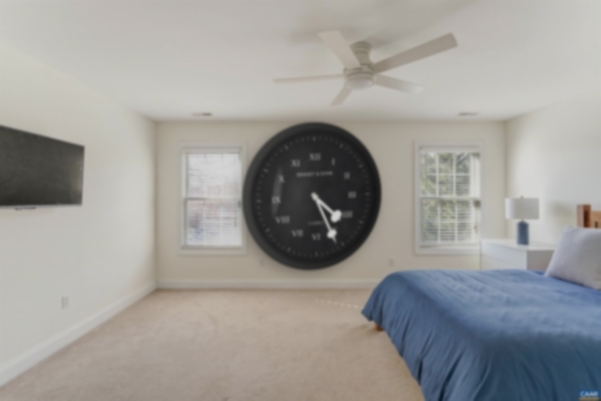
4:26
